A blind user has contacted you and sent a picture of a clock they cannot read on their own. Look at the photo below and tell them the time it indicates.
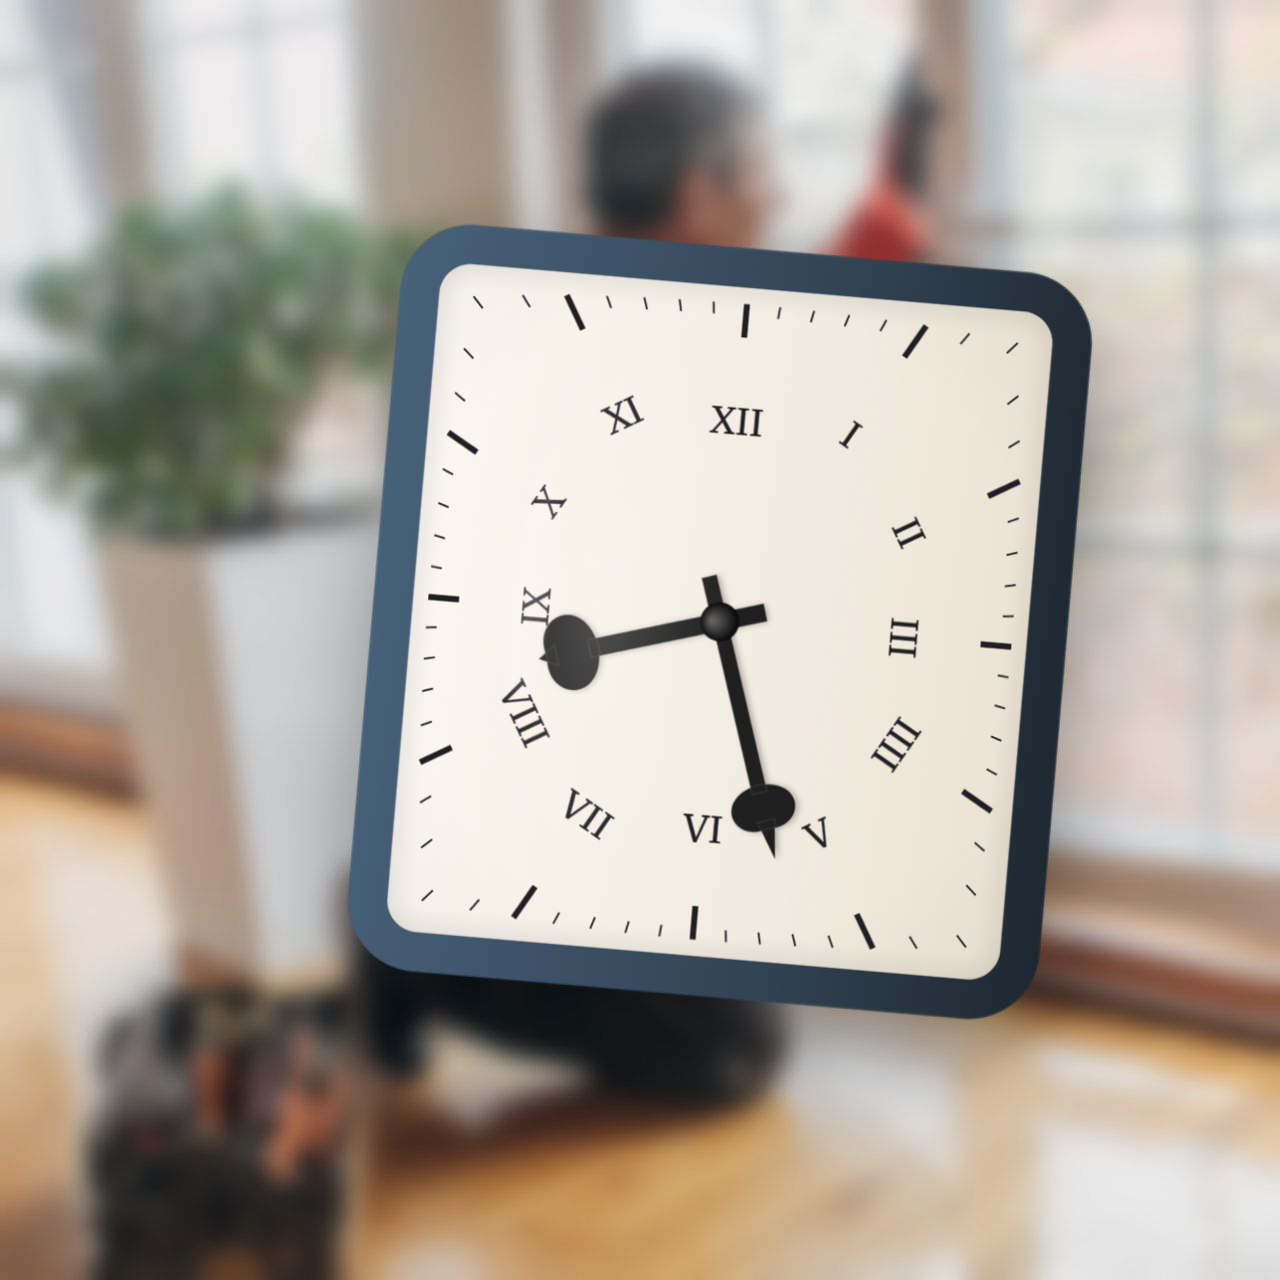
8:27
